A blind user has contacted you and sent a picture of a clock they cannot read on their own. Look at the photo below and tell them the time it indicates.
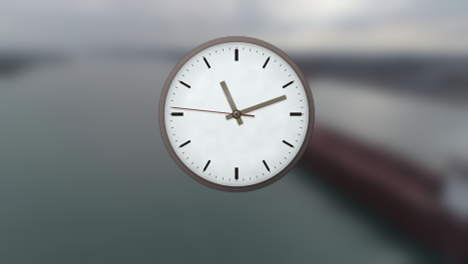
11:11:46
